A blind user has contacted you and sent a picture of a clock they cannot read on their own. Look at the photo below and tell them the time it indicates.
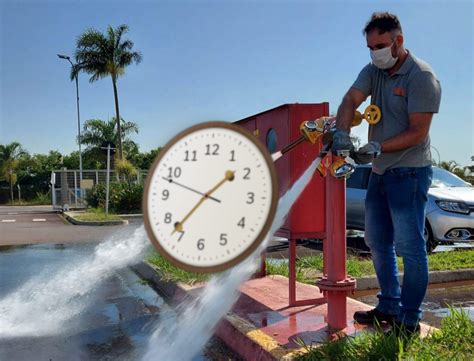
1:36:48
